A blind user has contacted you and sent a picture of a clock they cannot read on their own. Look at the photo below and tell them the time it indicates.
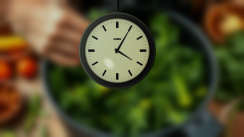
4:05
